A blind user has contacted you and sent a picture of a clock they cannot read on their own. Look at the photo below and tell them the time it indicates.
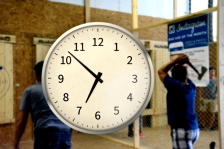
6:52
